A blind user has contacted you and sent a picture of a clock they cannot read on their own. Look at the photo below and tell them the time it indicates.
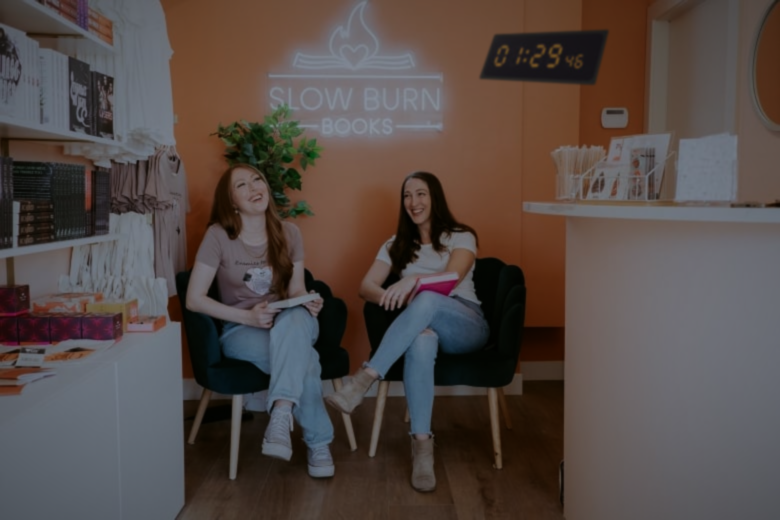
1:29:46
